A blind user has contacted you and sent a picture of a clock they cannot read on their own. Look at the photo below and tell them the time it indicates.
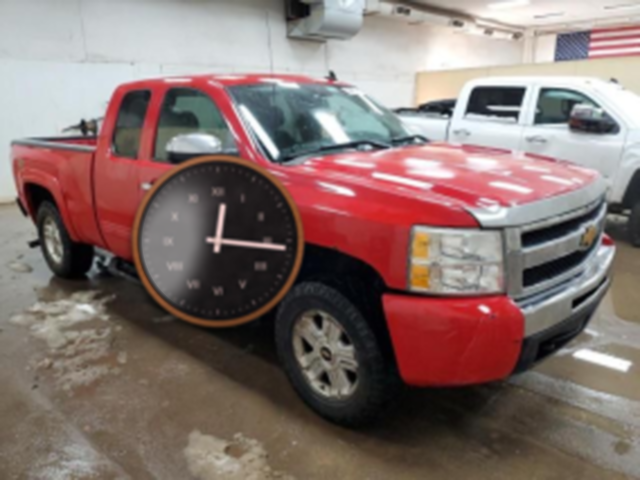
12:16
